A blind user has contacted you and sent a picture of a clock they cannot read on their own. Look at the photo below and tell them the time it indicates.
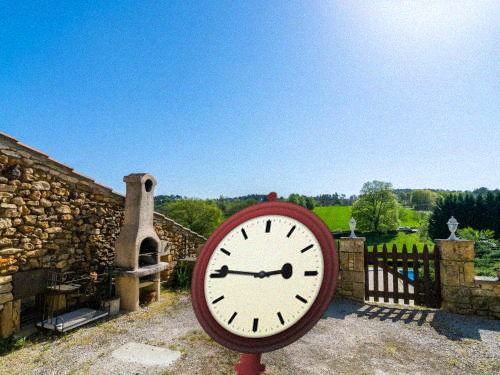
2:46
